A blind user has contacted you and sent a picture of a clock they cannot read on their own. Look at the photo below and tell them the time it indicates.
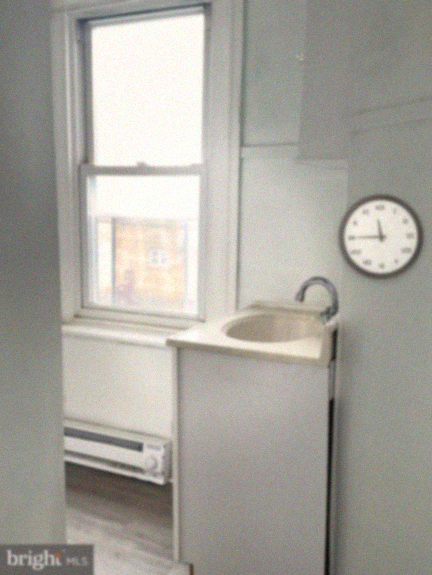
11:45
